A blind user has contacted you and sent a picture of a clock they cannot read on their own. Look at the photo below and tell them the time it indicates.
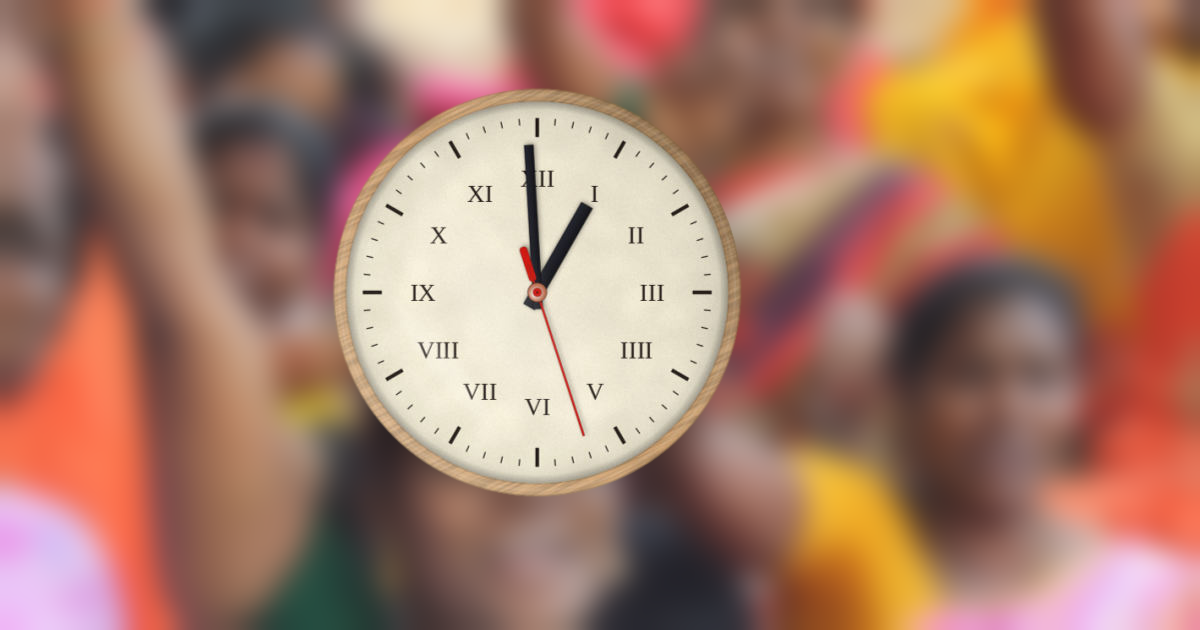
12:59:27
